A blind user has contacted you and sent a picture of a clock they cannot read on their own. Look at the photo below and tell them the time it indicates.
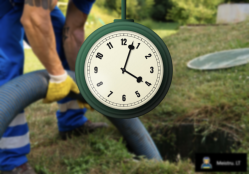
4:03
